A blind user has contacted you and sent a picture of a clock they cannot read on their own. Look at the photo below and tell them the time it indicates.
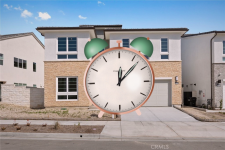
12:07
